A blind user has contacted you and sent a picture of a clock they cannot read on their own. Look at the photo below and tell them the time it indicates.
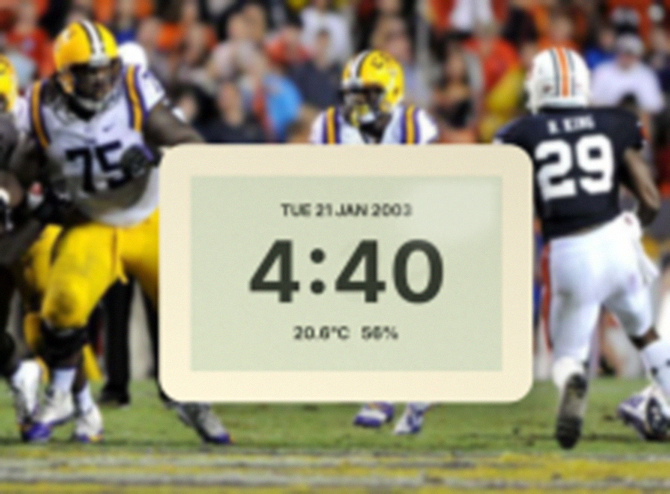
4:40
